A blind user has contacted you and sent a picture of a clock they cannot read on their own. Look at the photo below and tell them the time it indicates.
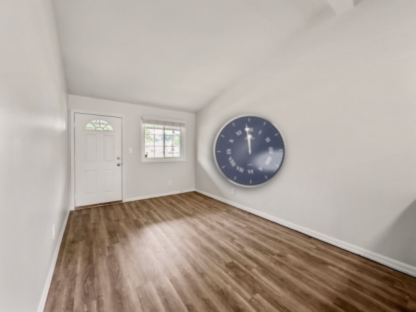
11:59
